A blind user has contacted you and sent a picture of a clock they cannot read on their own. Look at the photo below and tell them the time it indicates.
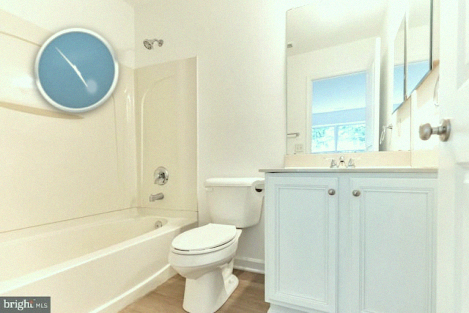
4:53
